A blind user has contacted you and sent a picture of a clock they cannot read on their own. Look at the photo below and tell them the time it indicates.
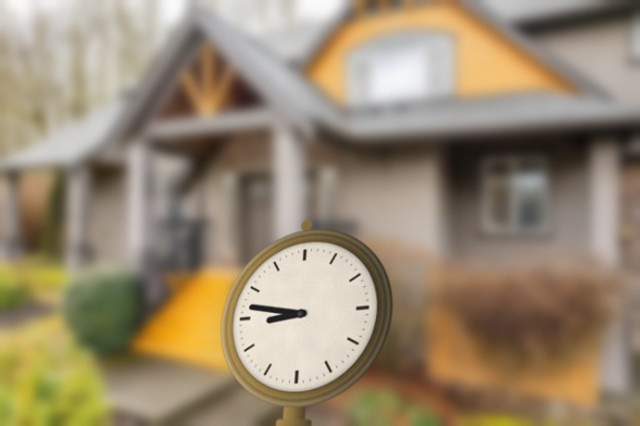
8:47
